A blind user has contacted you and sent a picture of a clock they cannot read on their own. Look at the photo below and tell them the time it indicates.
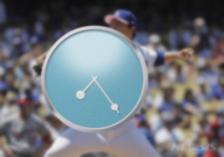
7:24
